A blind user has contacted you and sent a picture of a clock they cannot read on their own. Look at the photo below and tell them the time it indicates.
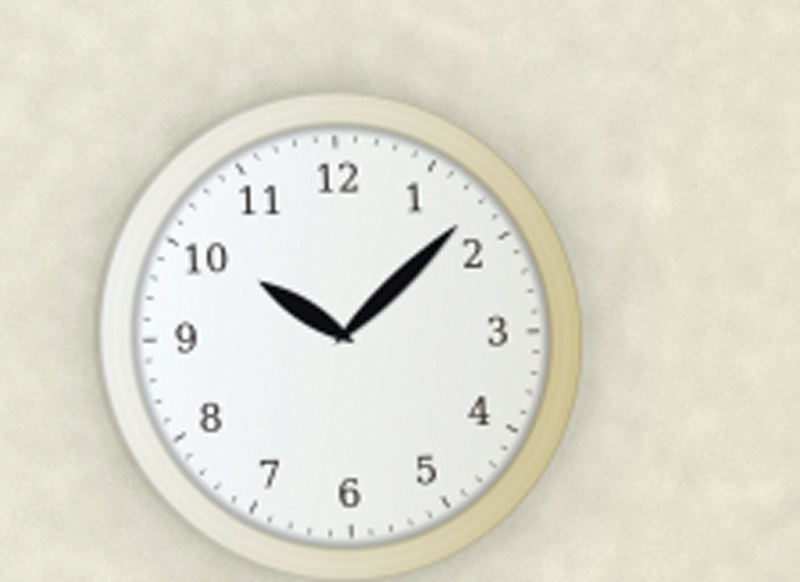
10:08
